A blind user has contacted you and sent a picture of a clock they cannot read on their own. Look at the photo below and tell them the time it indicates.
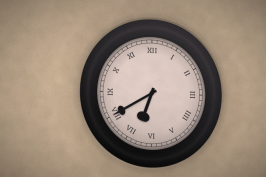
6:40
